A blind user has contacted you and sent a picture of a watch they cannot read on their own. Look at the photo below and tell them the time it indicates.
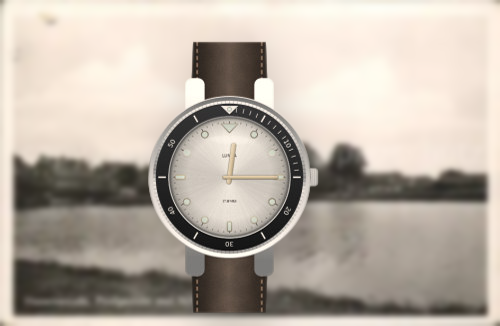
12:15
